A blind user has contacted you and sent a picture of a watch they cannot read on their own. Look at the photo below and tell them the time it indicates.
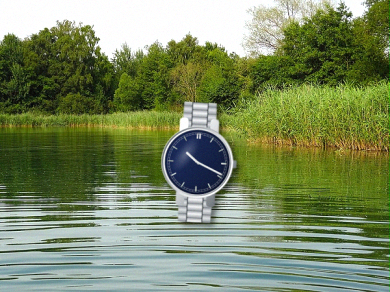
10:19
